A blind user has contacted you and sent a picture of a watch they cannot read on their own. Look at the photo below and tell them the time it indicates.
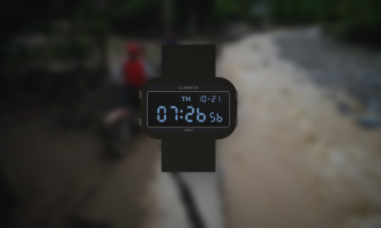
7:26:56
